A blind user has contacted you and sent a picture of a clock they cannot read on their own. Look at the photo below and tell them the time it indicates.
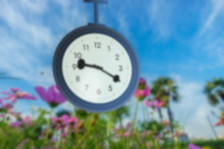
9:20
